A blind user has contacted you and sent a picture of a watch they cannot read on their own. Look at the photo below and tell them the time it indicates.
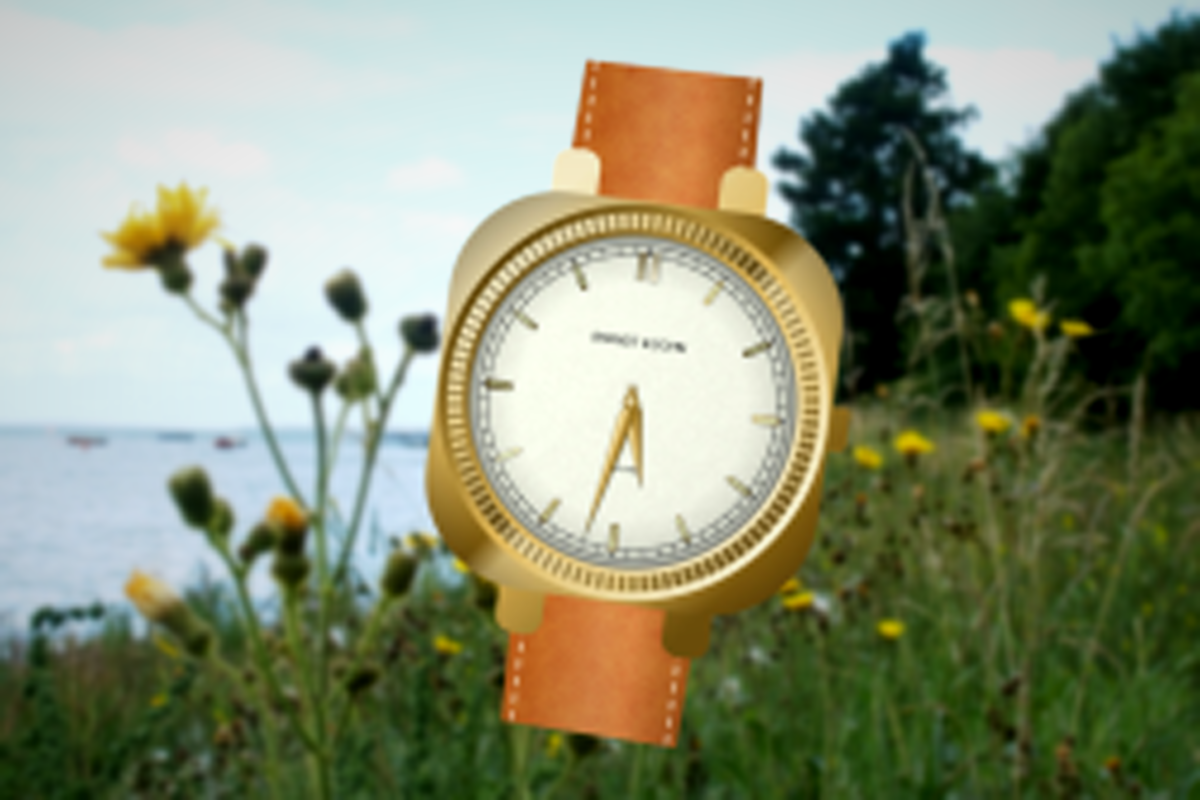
5:32
